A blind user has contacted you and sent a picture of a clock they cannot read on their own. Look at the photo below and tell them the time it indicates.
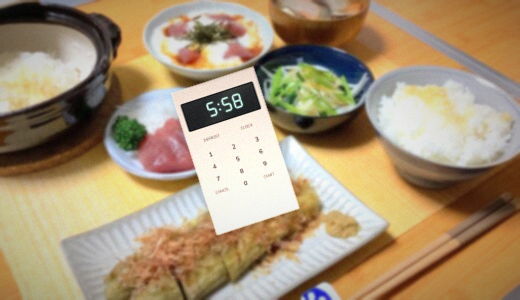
5:58
